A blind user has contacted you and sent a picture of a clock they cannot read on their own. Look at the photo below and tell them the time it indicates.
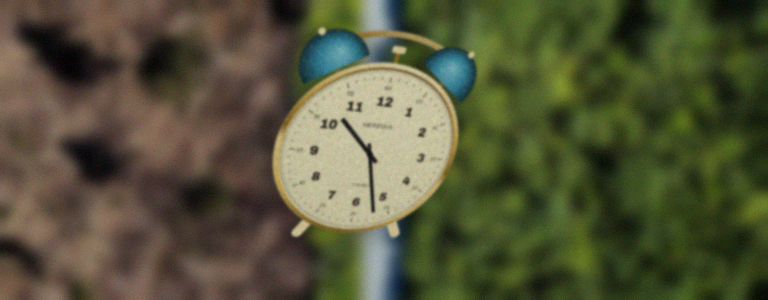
10:27
